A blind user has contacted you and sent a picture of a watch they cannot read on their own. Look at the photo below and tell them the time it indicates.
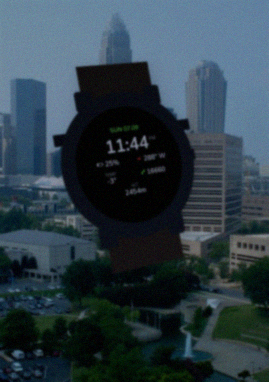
11:44
